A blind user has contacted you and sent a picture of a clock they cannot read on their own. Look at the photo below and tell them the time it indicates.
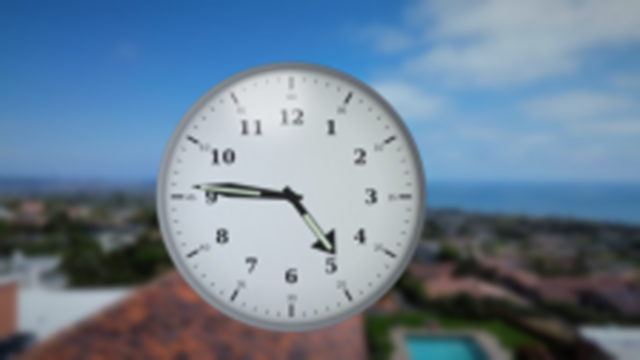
4:46
